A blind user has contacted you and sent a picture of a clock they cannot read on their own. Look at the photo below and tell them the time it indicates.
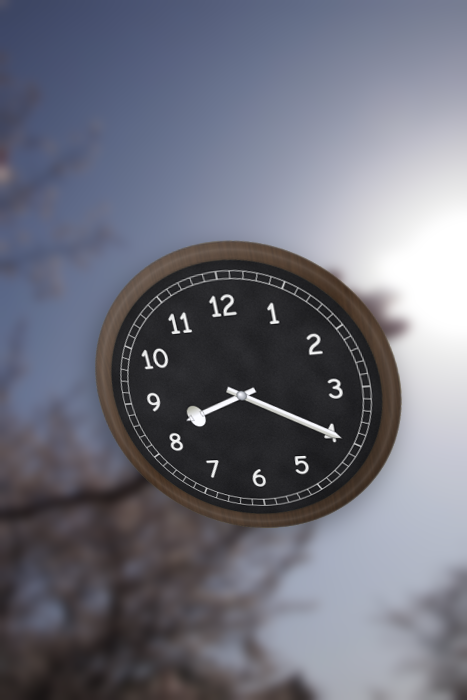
8:20
